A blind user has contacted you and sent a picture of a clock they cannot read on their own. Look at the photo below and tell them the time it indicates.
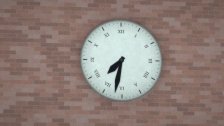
7:32
